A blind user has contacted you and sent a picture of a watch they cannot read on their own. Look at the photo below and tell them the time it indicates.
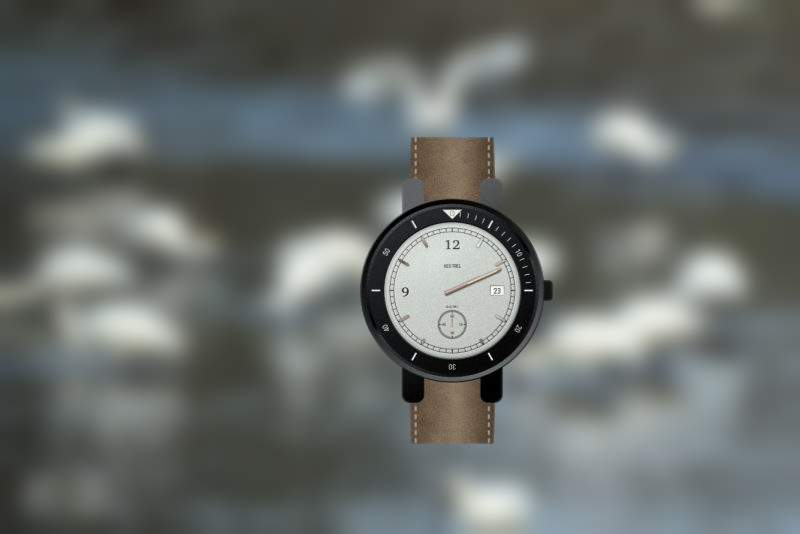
2:11
